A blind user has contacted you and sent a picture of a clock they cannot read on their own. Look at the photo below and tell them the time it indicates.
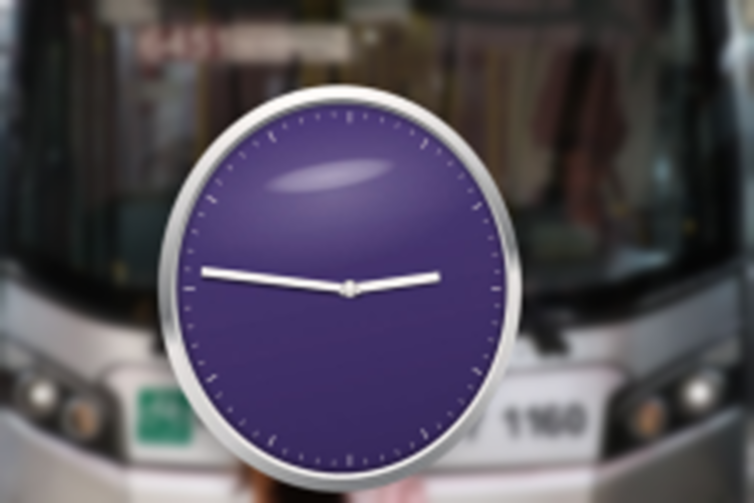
2:46
